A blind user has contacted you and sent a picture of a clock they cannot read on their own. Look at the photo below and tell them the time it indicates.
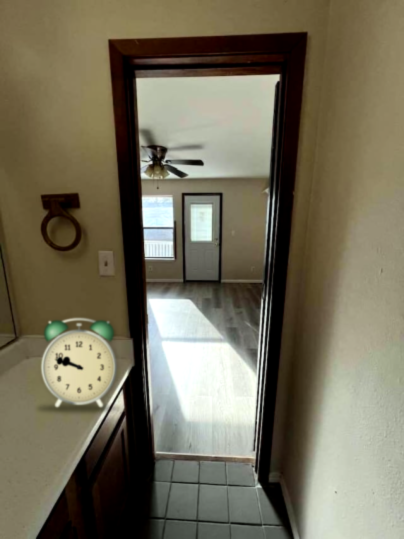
9:48
